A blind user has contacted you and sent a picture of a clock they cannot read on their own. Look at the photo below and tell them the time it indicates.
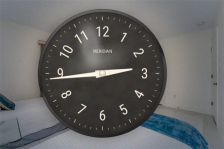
2:44
